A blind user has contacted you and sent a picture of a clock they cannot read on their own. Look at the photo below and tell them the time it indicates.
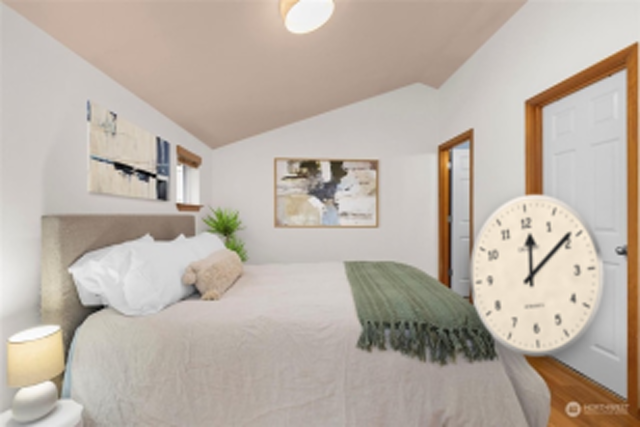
12:09
